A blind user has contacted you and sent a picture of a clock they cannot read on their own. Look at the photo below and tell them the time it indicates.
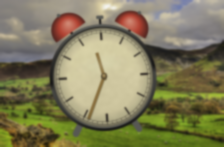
11:34
